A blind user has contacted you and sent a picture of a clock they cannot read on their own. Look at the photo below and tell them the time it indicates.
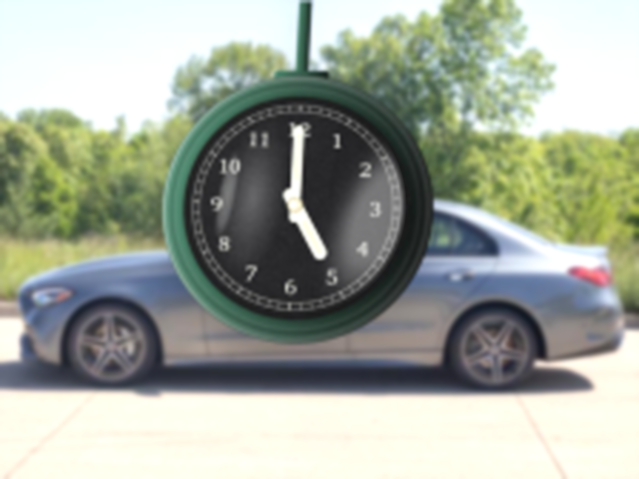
5:00
